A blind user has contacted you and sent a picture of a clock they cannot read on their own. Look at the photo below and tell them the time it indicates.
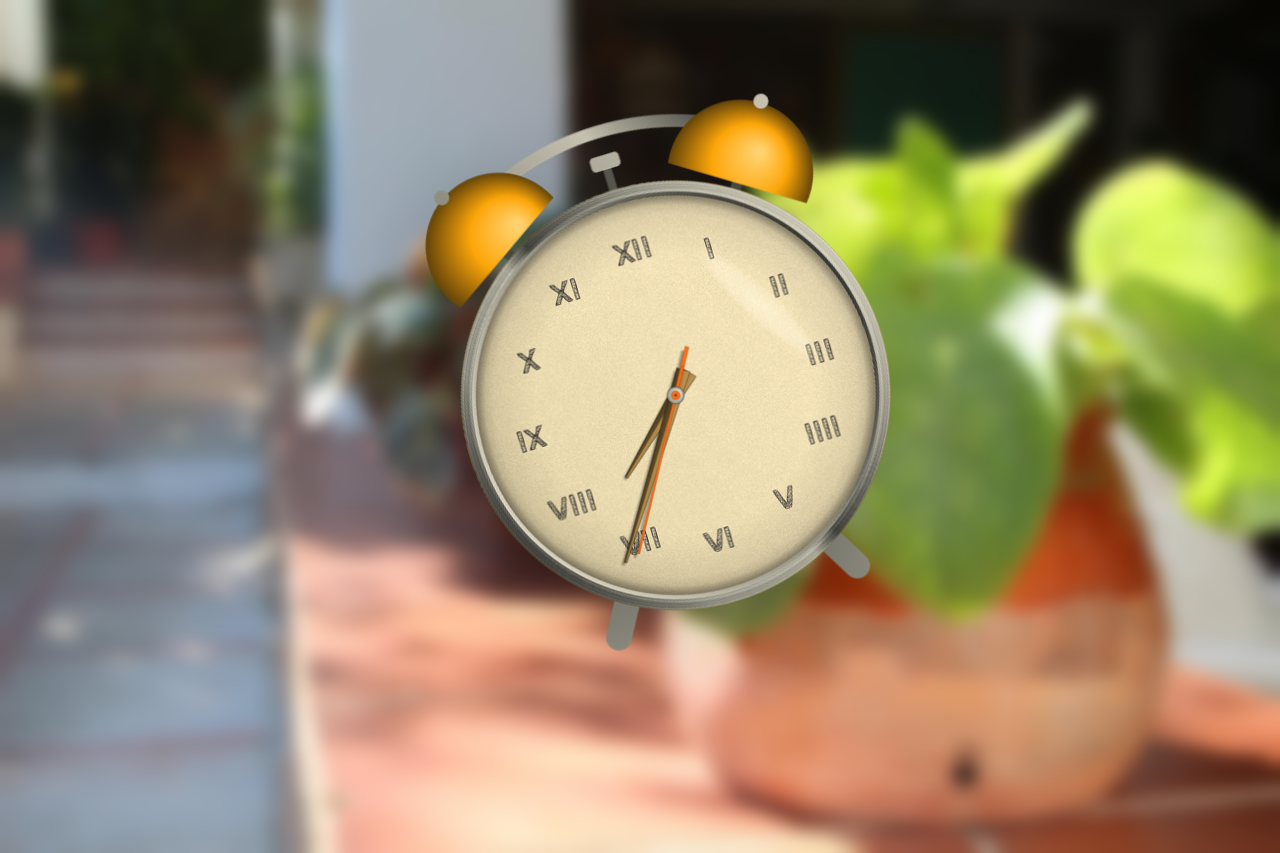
7:35:35
